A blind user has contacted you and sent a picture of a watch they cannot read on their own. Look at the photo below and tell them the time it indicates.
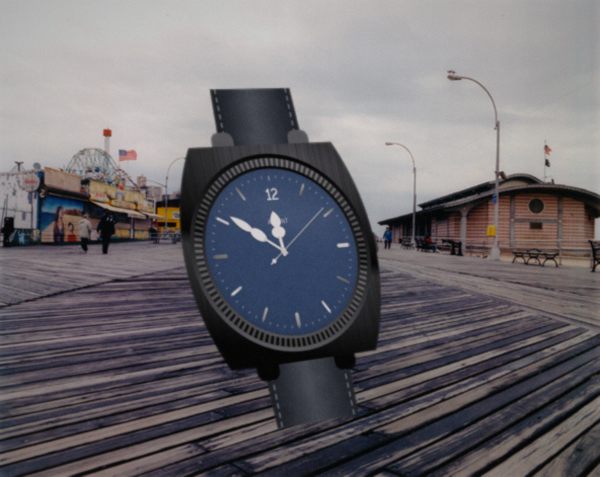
11:51:09
